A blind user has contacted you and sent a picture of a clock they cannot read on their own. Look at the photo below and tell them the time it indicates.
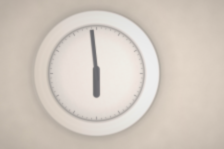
5:59
